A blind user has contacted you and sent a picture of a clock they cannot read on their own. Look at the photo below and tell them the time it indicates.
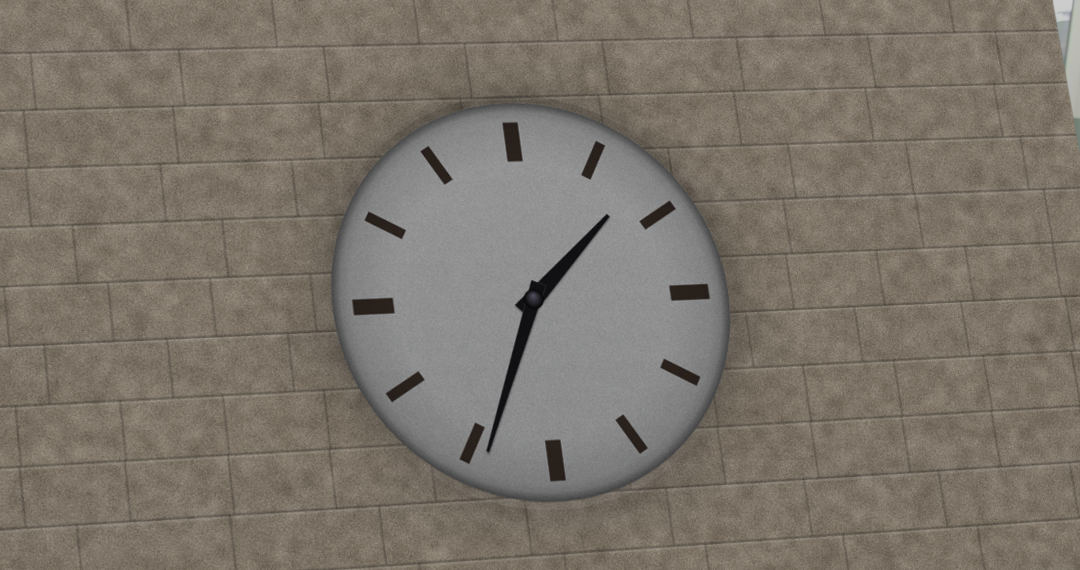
1:34
